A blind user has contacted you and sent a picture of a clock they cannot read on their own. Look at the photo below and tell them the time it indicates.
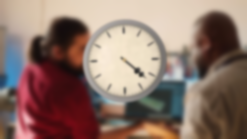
4:22
